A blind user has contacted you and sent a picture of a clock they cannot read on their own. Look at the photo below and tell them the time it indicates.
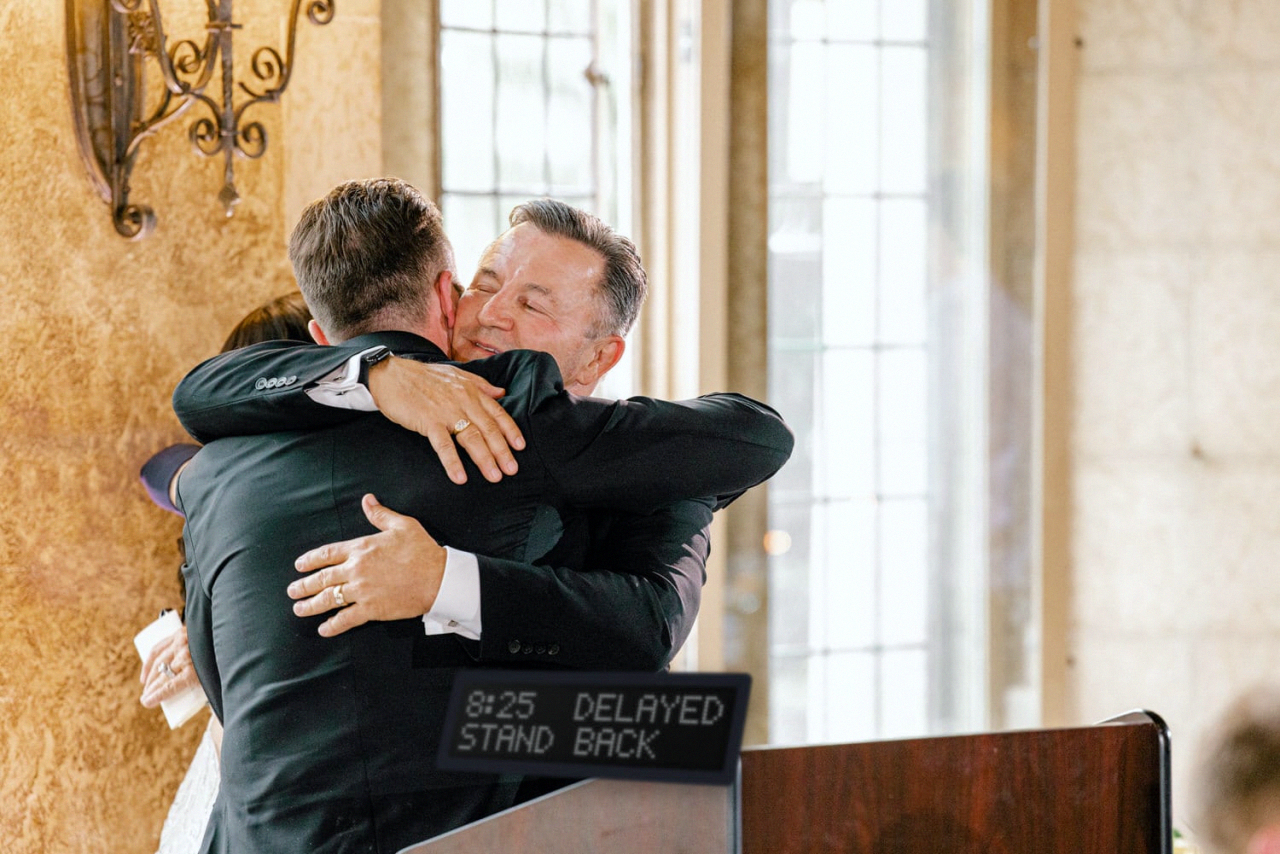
8:25
